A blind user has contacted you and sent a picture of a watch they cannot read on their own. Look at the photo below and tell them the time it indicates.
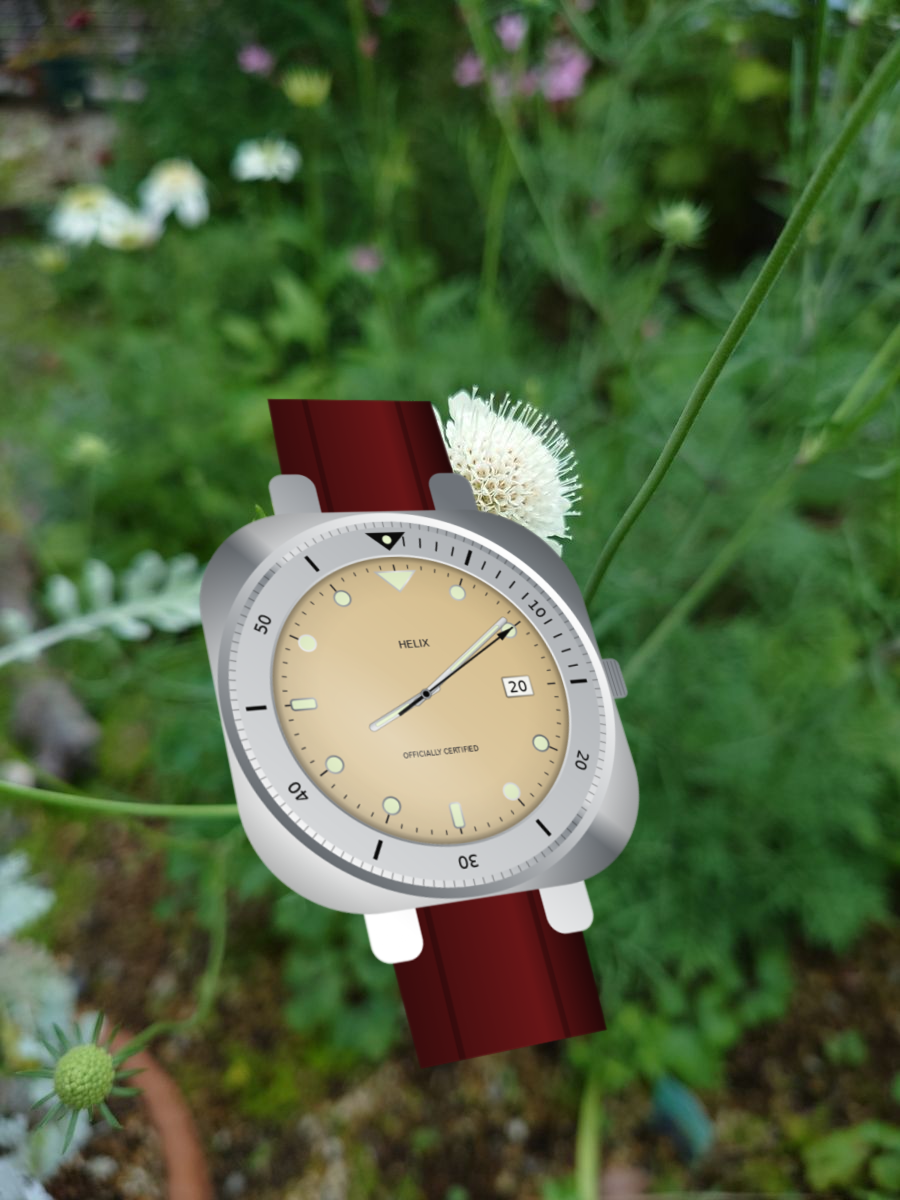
8:09:10
